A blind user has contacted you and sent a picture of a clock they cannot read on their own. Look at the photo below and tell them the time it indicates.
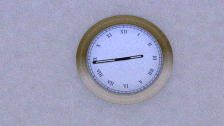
2:44
